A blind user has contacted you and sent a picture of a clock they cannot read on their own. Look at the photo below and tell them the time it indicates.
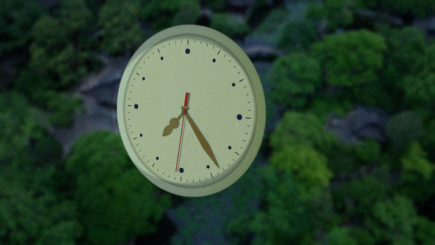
7:23:31
